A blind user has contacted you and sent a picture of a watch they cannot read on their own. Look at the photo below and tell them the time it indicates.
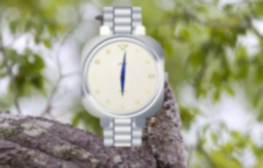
6:01
